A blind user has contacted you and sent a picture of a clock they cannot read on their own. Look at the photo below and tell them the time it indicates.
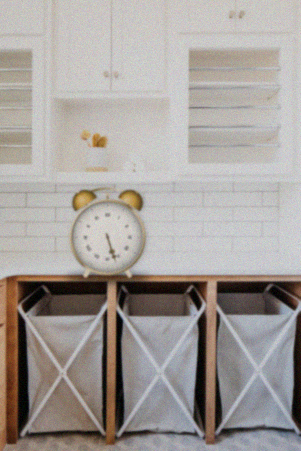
5:27
